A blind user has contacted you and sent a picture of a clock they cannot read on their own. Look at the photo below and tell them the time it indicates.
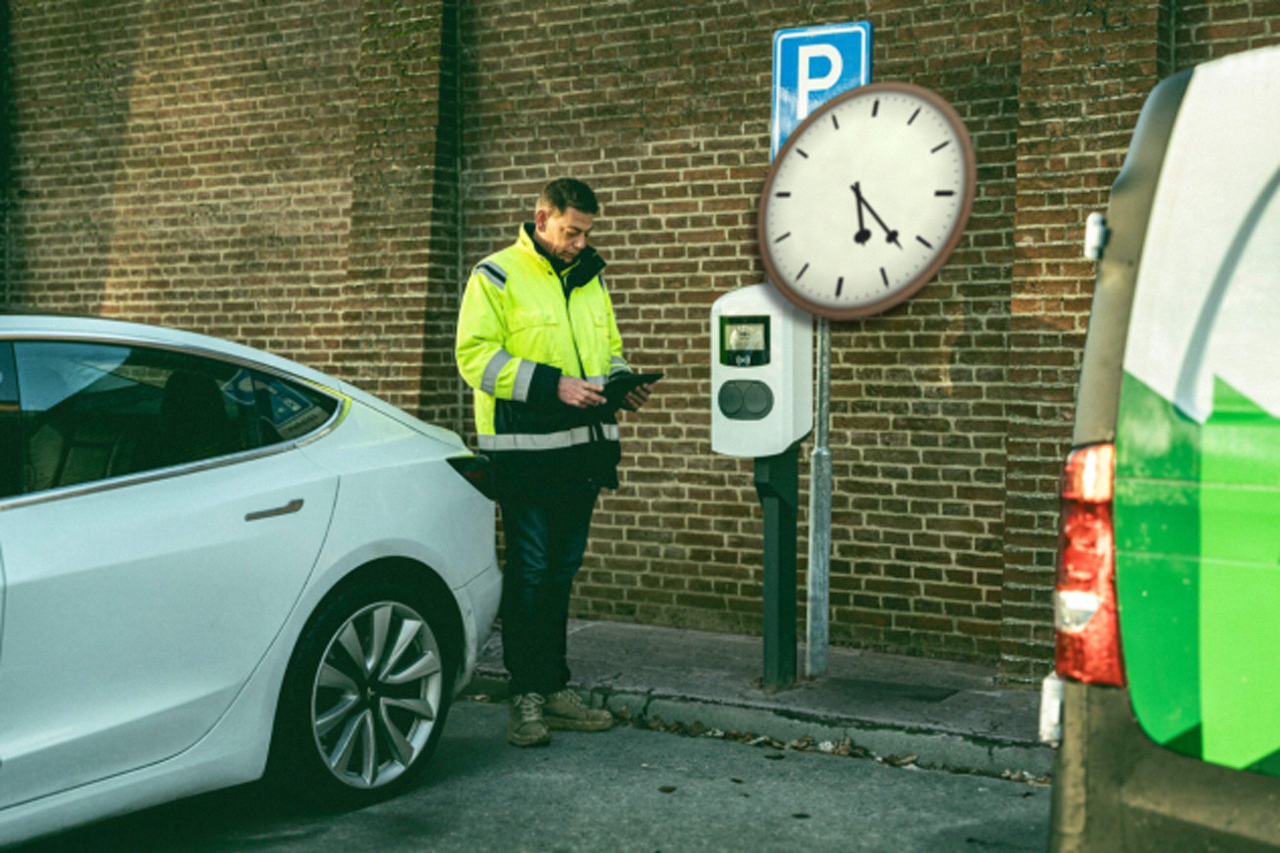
5:22
